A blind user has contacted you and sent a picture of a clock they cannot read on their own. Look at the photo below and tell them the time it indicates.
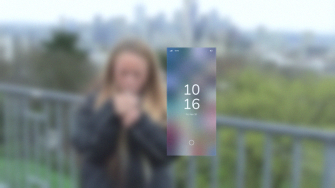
10:16
